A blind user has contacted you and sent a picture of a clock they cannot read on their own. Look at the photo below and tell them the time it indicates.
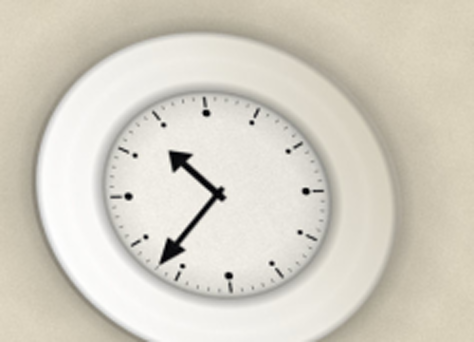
10:37
